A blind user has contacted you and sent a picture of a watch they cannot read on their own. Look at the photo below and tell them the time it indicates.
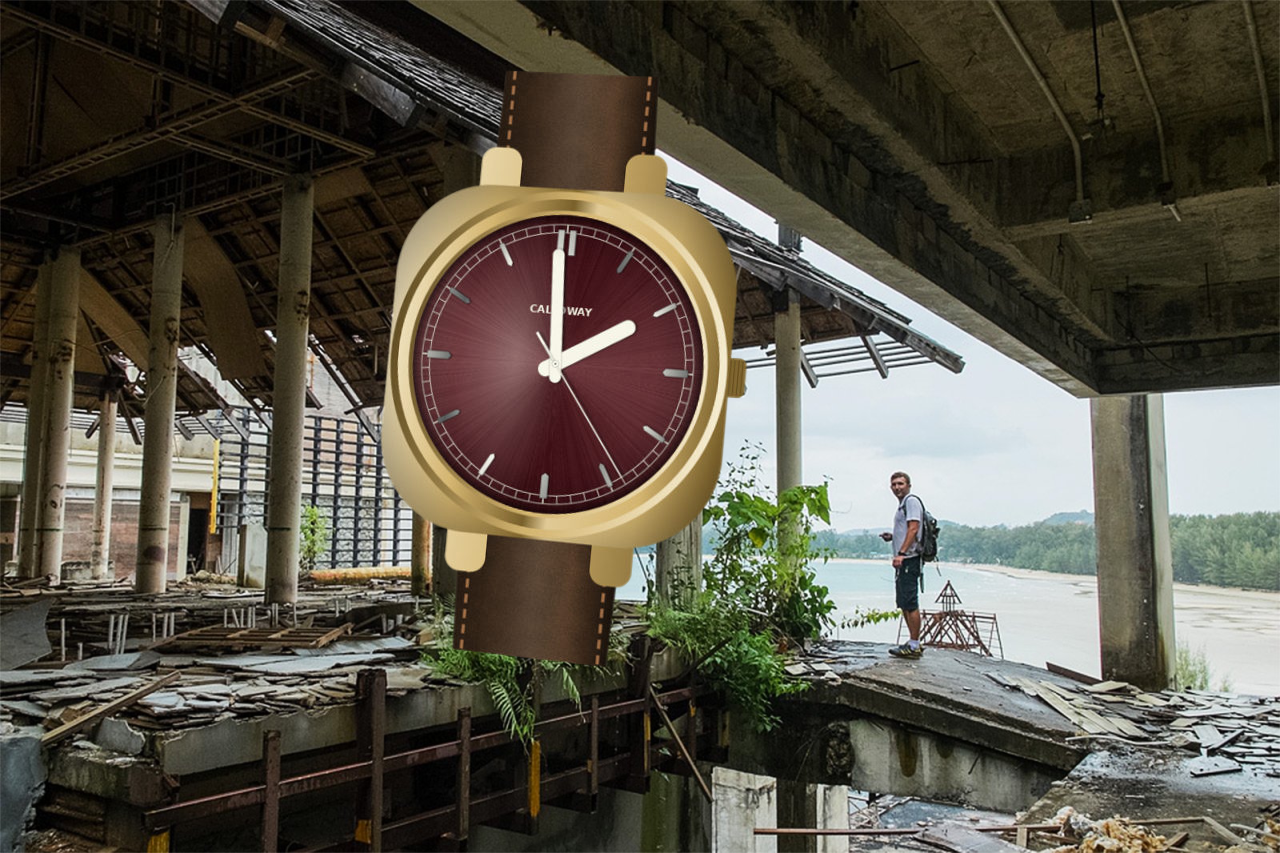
1:59:24
